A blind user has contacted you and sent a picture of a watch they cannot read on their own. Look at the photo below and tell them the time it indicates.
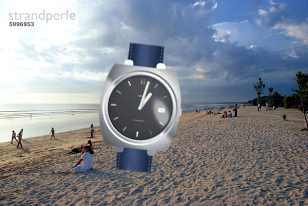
1:02
